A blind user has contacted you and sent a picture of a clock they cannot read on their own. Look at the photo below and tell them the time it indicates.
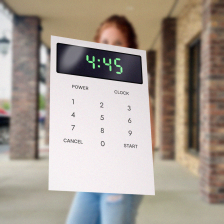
4:45
